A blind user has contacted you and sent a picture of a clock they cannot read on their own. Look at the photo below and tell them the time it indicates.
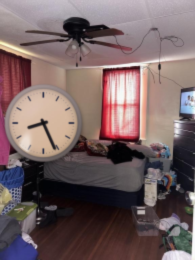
8:26
